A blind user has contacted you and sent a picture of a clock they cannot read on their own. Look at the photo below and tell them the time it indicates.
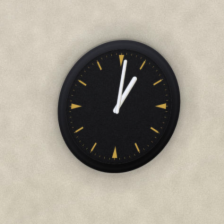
1:01
